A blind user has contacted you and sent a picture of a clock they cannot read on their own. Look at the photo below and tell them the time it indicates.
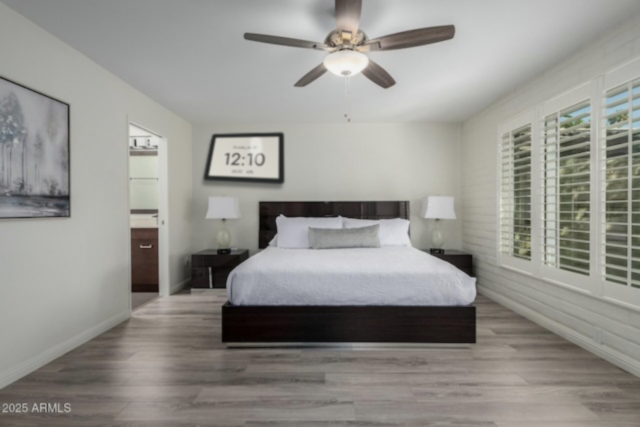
12:10
